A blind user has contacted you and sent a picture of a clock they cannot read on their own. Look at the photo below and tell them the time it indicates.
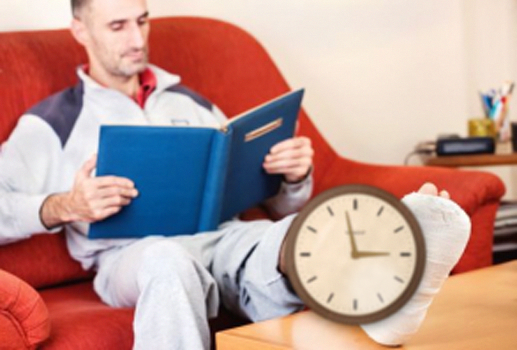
2:58
